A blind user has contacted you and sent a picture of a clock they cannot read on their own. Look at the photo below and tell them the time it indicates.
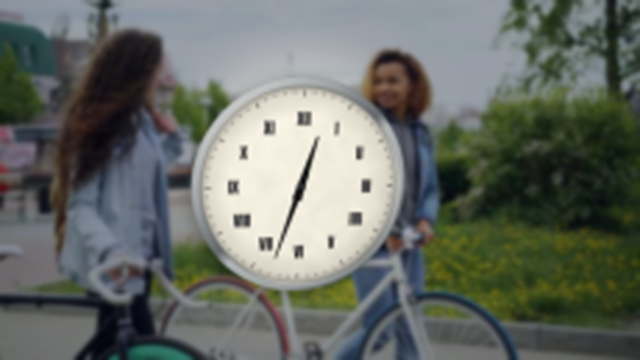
12:33
